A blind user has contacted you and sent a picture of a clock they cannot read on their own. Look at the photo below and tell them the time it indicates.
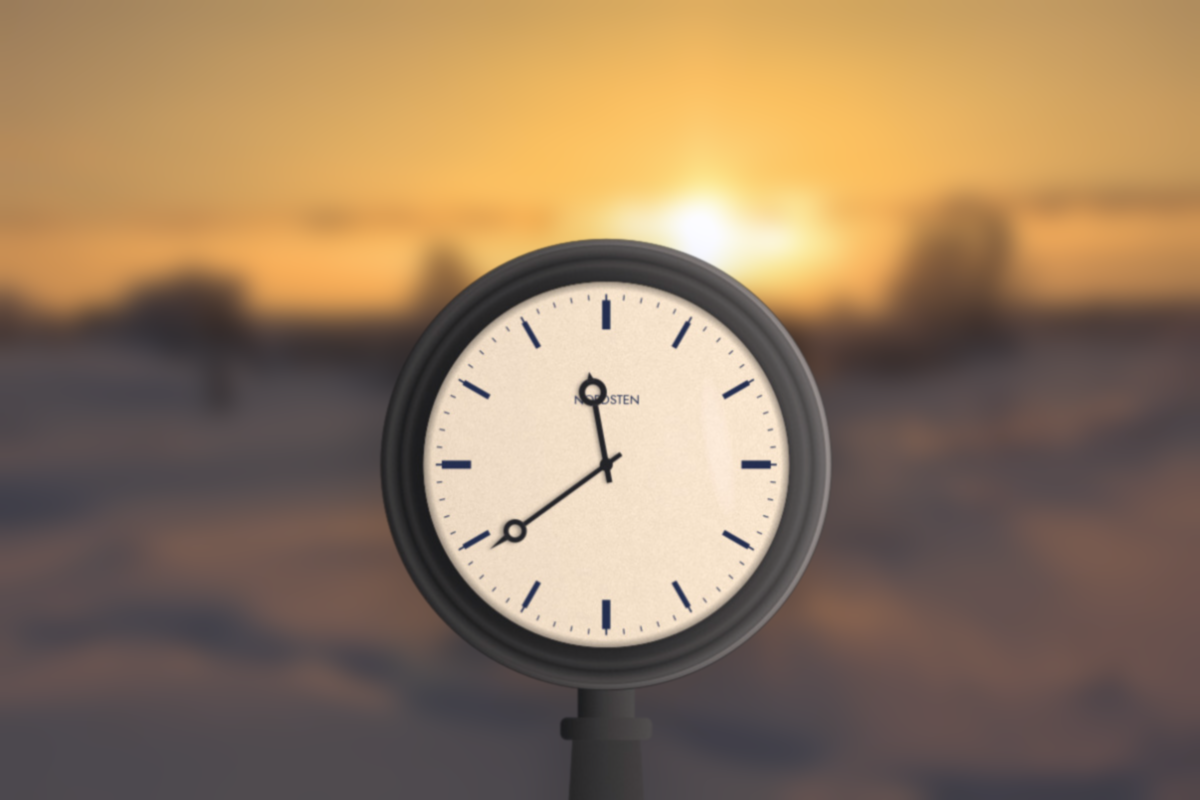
11:39
